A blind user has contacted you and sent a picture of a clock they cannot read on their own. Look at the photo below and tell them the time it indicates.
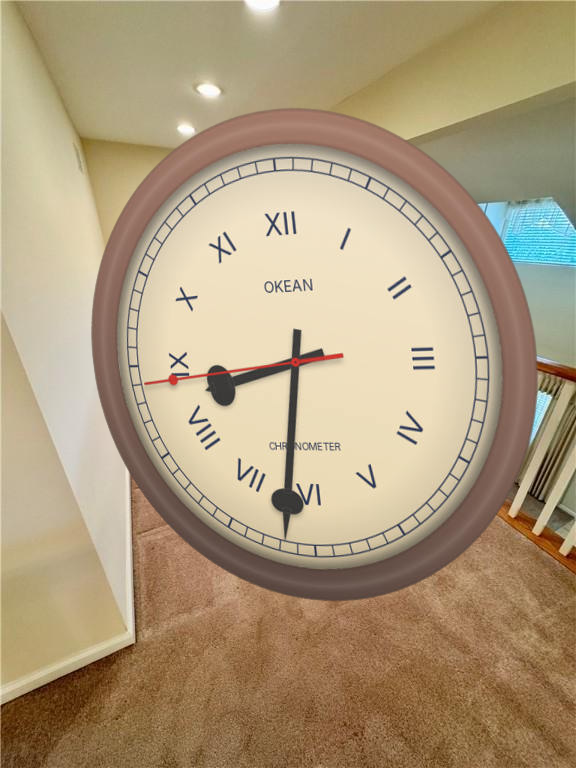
8:31:44
